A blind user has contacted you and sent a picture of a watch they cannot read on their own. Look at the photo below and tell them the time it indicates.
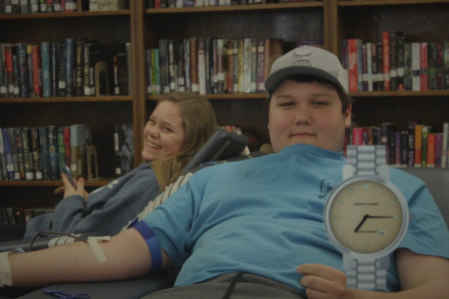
7:15
